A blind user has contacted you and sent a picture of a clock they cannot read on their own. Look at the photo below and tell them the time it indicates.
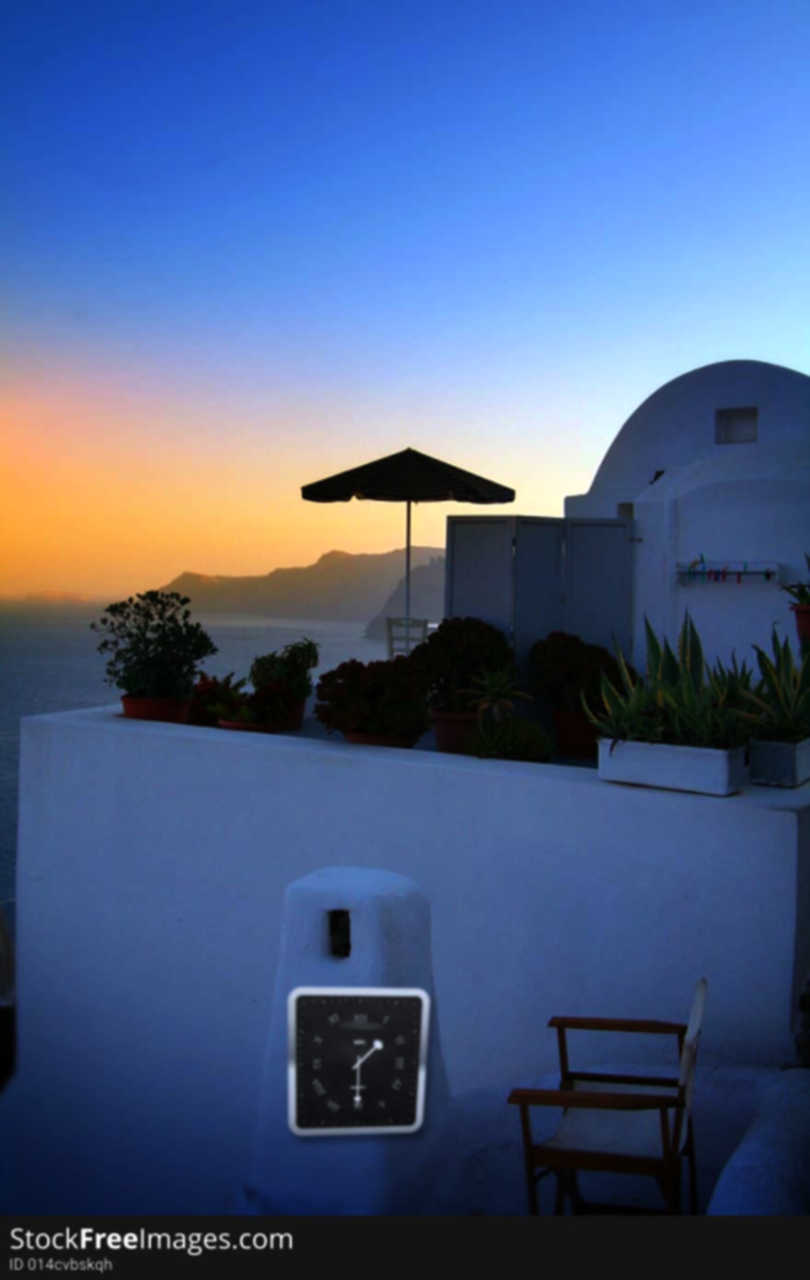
1:30
